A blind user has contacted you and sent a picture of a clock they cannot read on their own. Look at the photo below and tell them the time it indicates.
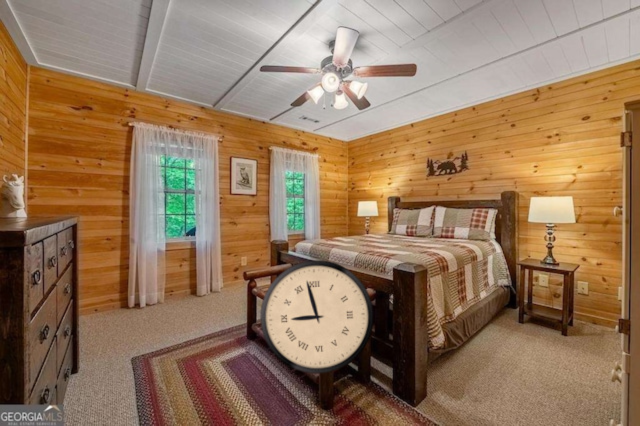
8:58
